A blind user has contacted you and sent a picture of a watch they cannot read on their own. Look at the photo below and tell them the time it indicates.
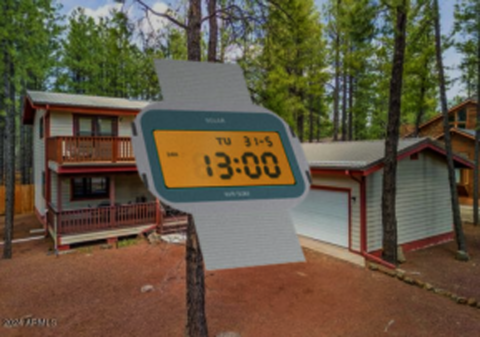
13:00
